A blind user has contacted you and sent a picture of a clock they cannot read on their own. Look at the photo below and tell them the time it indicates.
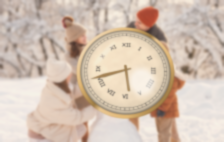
5:42
